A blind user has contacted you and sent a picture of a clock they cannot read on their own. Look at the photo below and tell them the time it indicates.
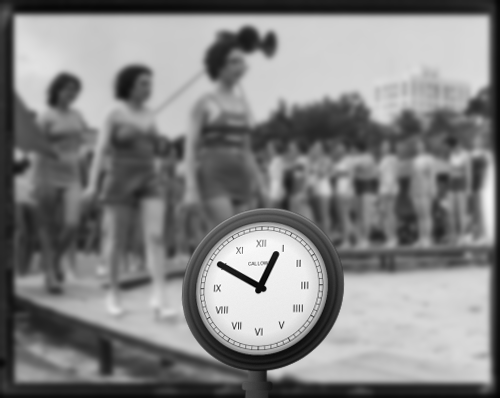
12:50
